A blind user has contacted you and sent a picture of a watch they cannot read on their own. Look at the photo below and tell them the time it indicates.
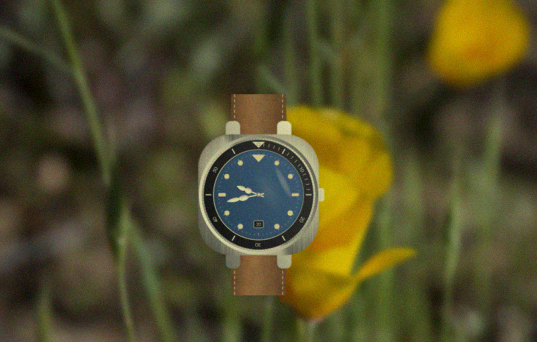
9:43
